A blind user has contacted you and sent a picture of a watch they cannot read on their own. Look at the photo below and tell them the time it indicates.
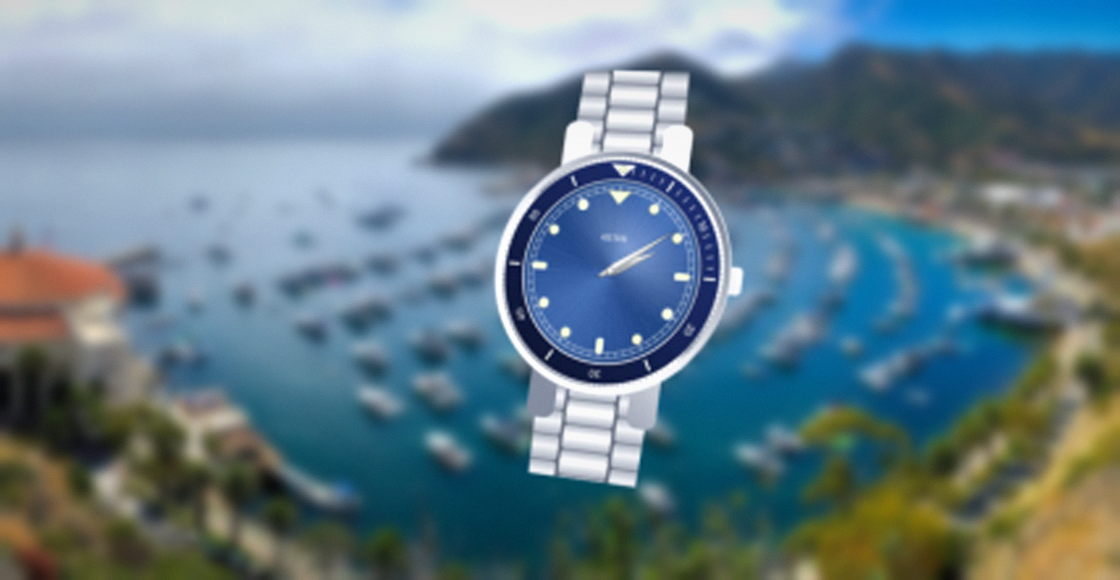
2:09
